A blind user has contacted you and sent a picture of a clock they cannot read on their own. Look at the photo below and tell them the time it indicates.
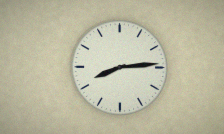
8:14
